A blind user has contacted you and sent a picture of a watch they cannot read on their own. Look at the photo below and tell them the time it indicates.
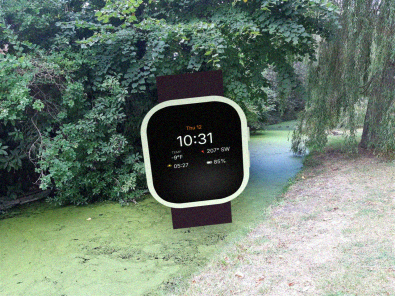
10:31
